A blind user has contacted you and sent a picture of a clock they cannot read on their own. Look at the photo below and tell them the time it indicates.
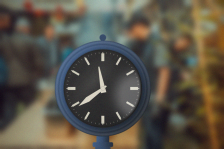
11:39
